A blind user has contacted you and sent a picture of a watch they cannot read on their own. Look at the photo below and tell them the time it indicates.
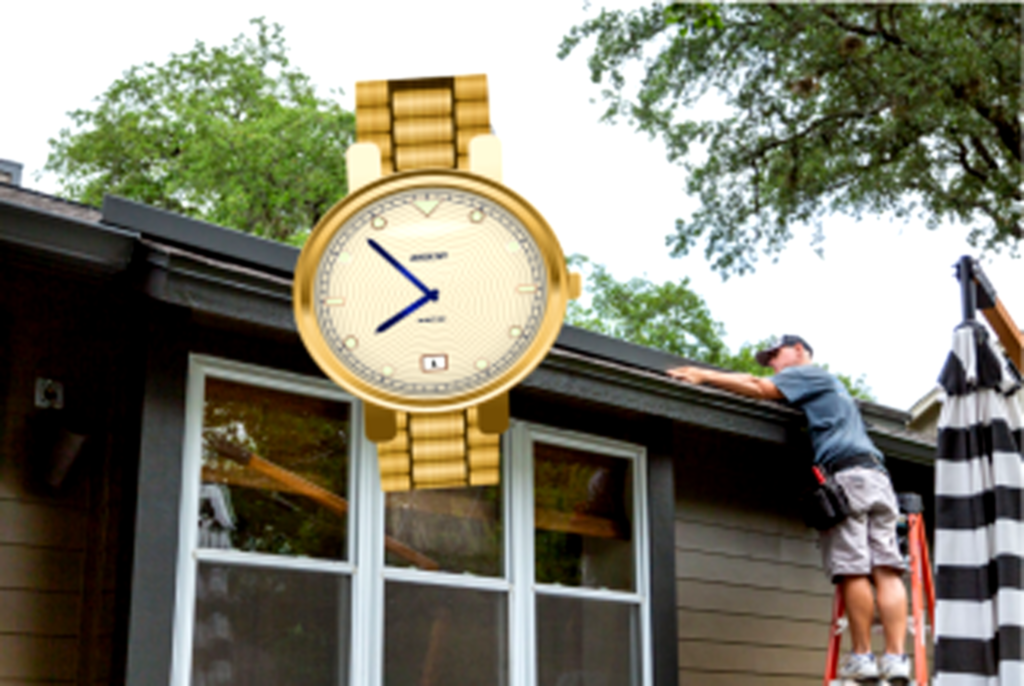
7:53
